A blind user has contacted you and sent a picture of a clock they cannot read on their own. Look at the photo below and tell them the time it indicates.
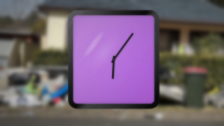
6:06
